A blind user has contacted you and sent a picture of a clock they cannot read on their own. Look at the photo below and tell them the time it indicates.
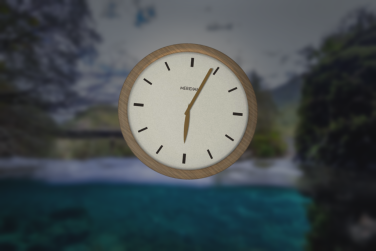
6:04
